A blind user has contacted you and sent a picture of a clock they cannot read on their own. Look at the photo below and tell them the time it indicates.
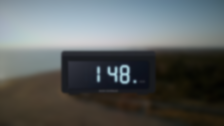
1:48
